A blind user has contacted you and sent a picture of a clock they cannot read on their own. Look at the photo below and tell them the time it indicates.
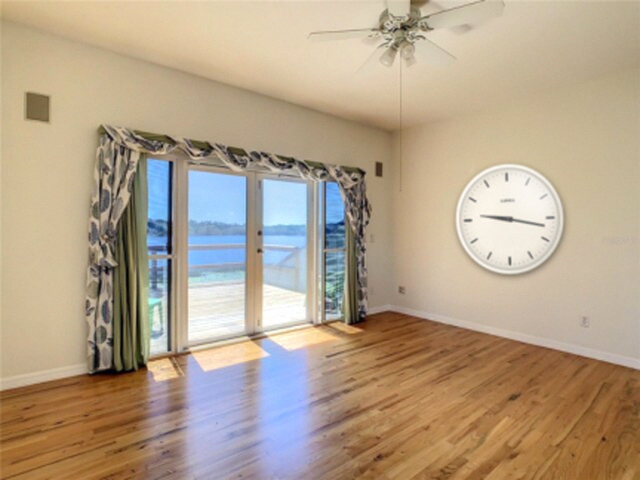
9:17
